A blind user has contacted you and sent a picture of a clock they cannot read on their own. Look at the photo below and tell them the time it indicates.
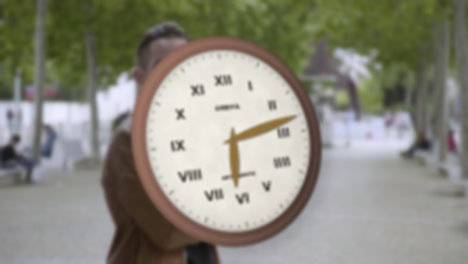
6:13
